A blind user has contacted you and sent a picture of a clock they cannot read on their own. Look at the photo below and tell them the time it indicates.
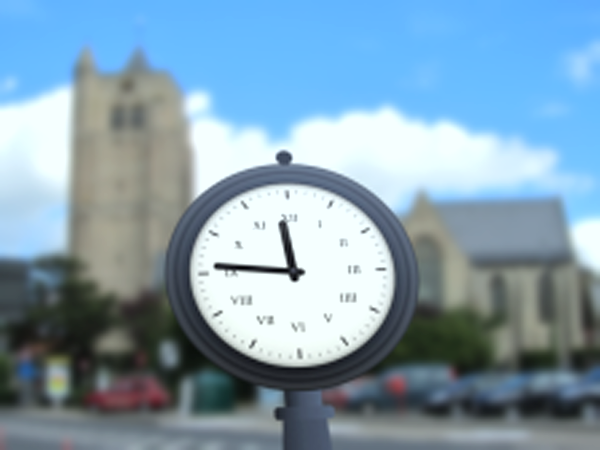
11:46
